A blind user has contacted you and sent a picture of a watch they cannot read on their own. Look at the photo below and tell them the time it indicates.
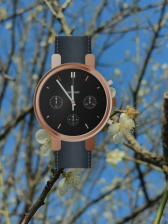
11:54
